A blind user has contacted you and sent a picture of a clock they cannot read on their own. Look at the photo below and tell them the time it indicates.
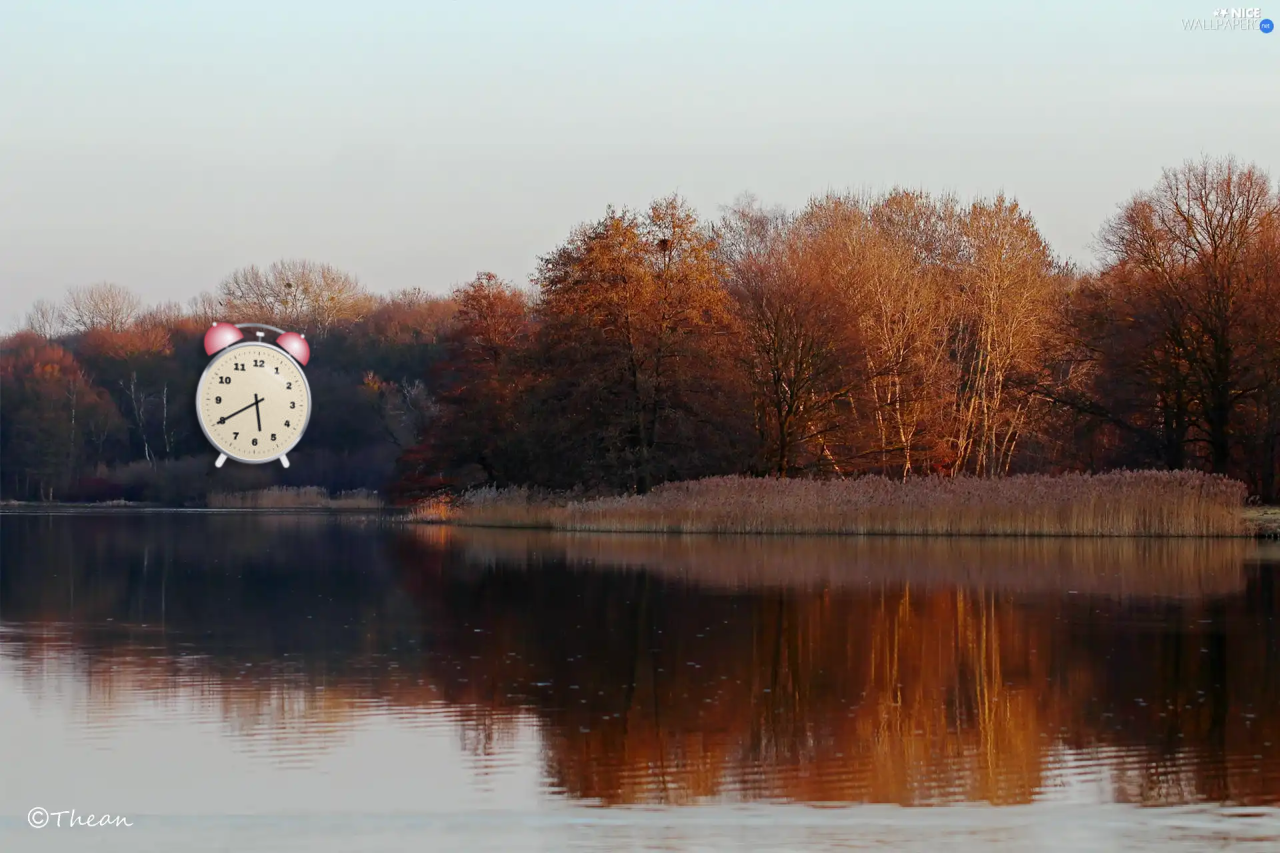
5:40
